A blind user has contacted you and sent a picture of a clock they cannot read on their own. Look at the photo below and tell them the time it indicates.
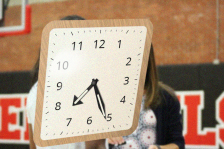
7:26
